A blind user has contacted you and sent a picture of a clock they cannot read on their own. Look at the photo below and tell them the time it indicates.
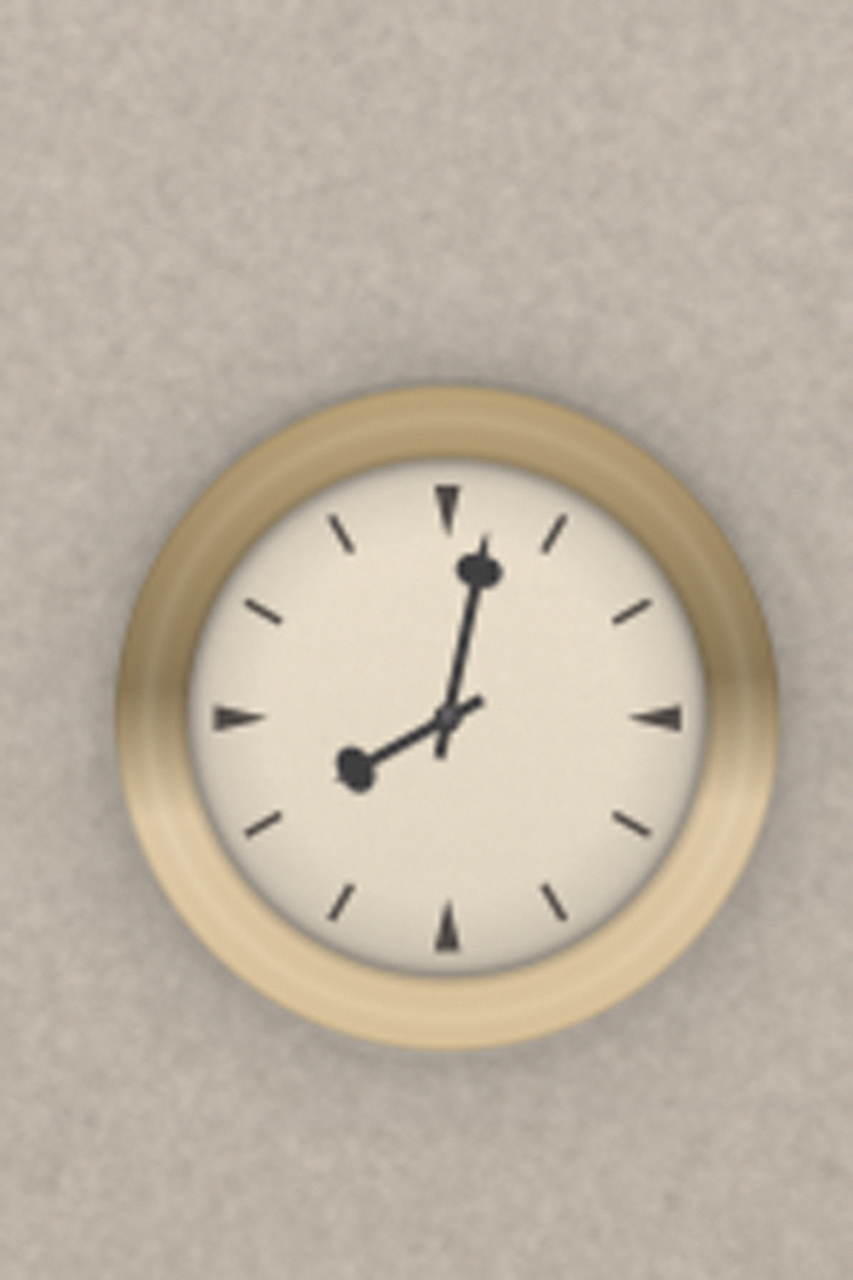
8:02
